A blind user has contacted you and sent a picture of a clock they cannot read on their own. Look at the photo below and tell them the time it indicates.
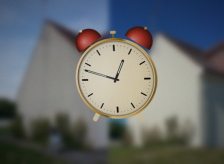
12:48
